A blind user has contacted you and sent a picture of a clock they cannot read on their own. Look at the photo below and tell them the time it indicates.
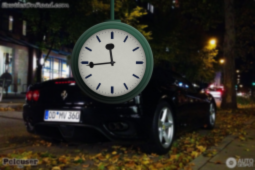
11:44
